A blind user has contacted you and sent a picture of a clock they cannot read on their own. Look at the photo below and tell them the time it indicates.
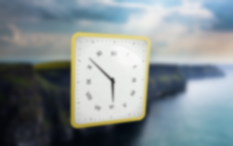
5:52
